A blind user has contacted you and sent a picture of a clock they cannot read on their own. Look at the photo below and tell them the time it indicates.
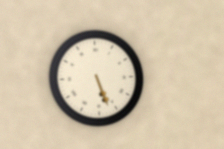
5:27
